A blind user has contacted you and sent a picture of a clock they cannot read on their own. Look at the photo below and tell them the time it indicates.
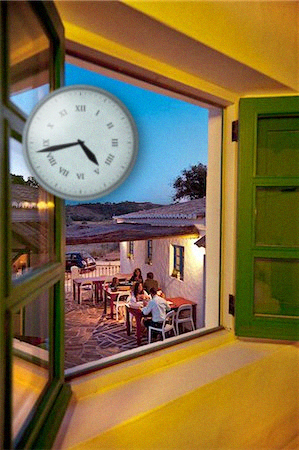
4:43
